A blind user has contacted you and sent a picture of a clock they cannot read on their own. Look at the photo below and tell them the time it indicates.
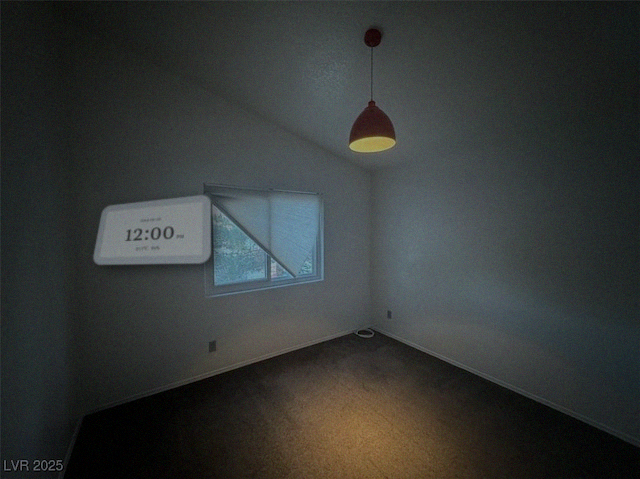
12:00
